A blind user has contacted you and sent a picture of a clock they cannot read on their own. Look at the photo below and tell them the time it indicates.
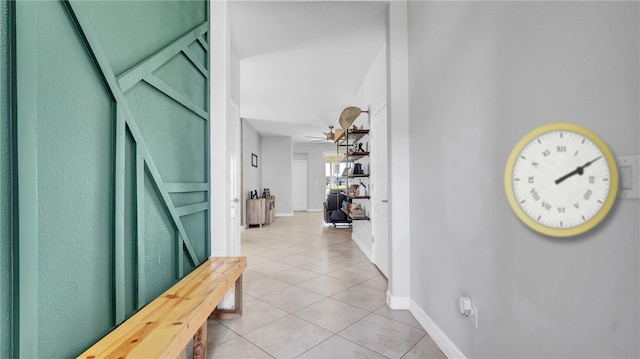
2:10
